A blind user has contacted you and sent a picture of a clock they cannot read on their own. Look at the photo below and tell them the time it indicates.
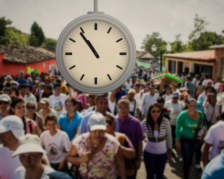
10:54
